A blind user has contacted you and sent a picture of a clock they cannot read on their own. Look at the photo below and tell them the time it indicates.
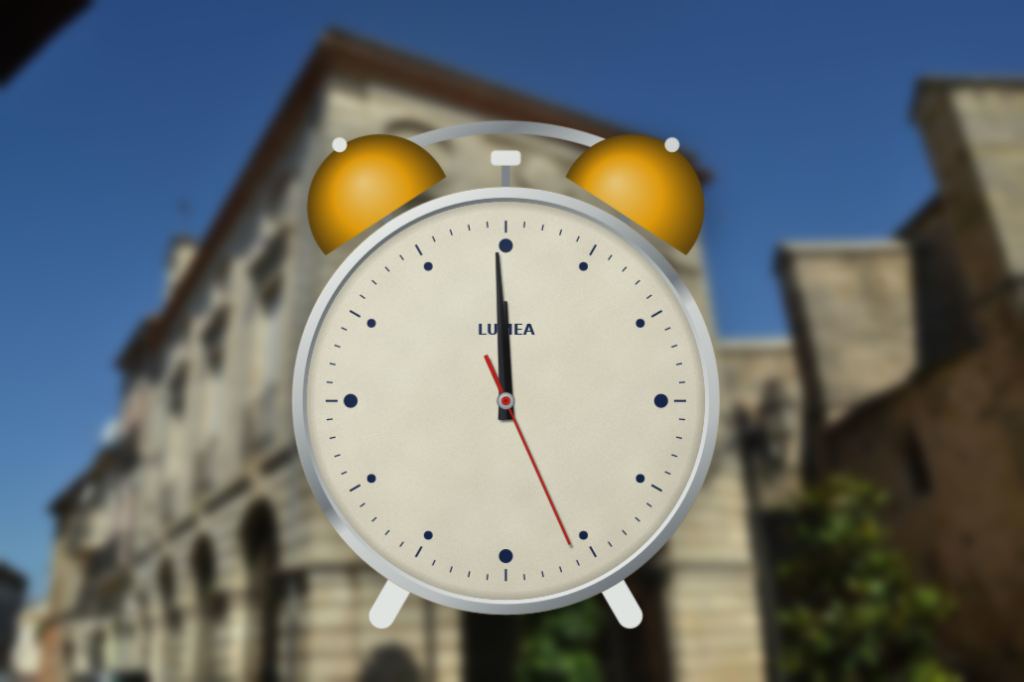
11:59:26
